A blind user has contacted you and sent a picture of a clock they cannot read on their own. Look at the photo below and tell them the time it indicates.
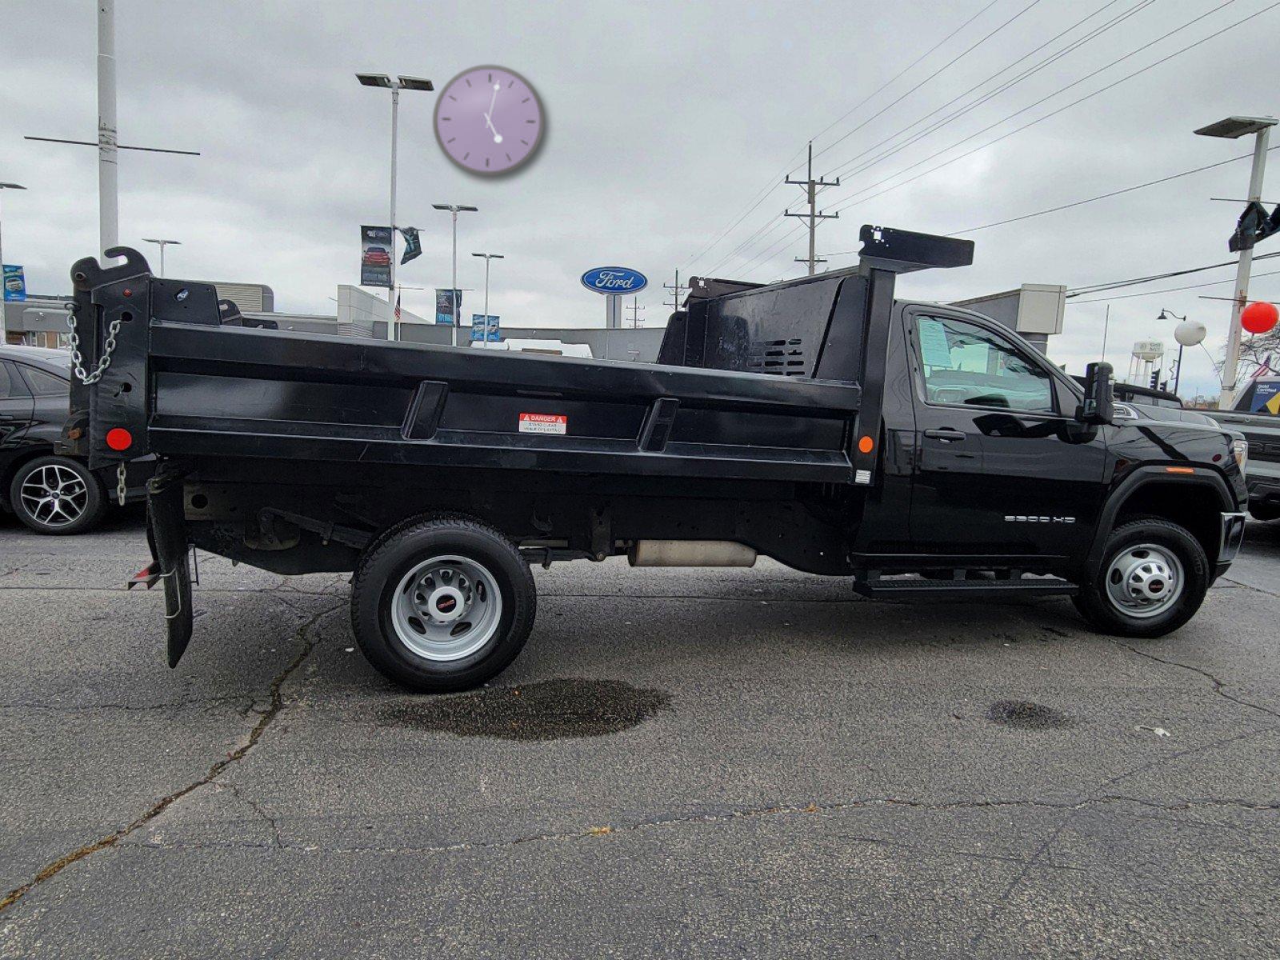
5:02
